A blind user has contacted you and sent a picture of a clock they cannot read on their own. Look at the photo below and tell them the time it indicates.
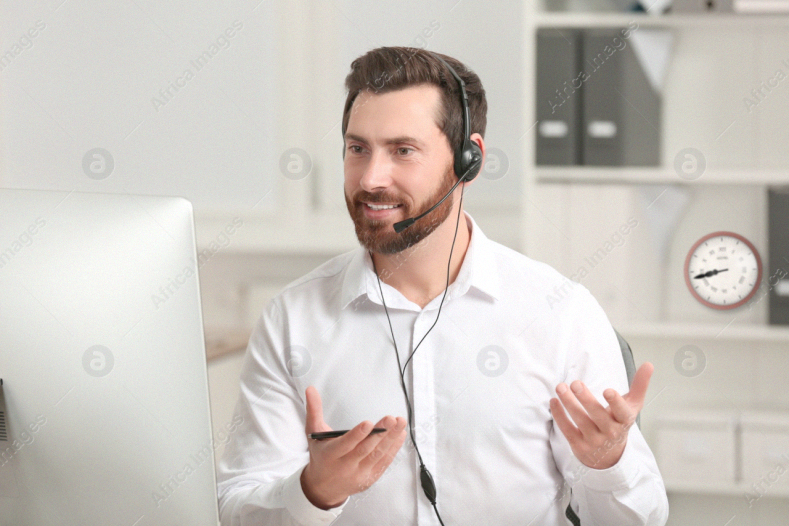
8:43
